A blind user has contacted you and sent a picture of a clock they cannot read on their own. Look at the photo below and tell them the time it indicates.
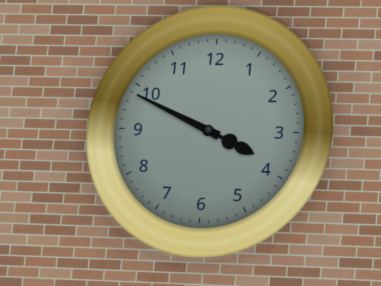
3:49
